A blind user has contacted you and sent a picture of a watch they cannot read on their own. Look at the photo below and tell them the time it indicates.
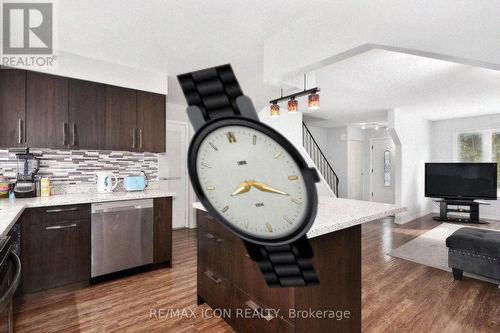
8:19
